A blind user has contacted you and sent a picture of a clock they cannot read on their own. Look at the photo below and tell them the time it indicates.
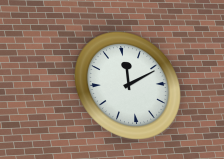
12:11
